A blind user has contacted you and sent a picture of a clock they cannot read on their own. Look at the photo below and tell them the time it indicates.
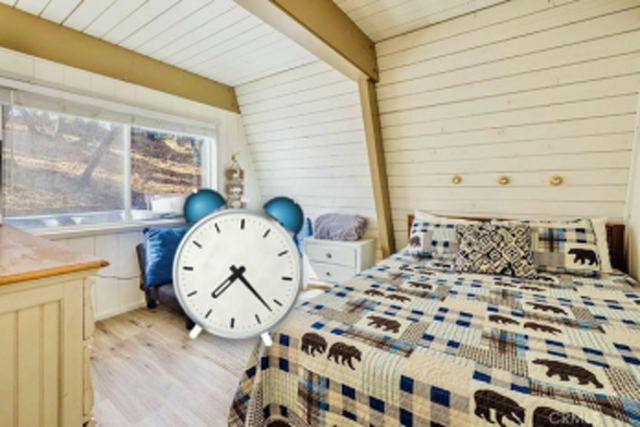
7:22
